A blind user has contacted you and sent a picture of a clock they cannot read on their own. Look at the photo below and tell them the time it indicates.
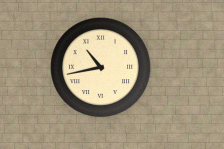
10:43
